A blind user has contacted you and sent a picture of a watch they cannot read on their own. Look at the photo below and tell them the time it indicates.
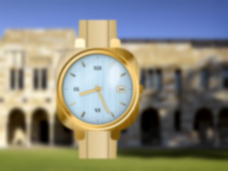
8:26
